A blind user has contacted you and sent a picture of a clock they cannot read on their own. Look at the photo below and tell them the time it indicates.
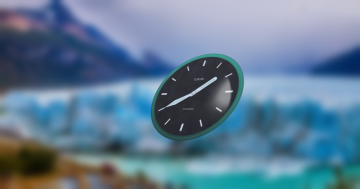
1:40
